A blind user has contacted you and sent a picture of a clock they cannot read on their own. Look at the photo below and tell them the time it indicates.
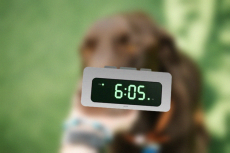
6:05
